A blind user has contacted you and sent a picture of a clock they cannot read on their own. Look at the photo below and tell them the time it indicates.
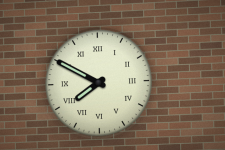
7:50
